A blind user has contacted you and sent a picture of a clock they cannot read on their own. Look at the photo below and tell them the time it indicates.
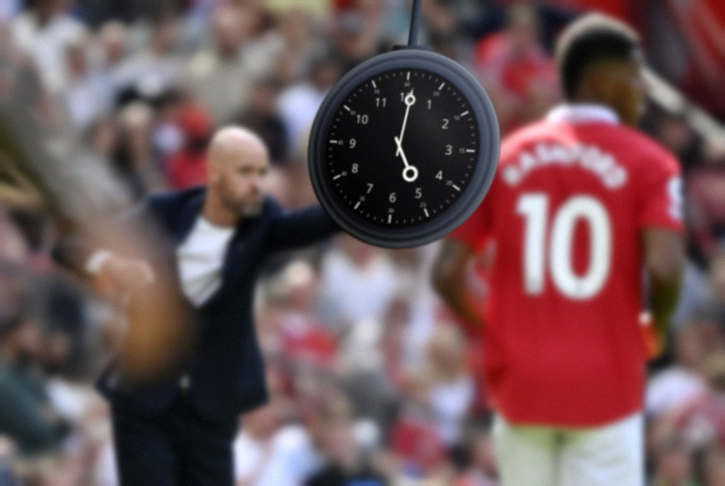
5:01
